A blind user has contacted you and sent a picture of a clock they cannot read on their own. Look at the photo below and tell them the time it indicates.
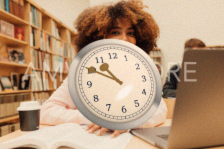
10:50
